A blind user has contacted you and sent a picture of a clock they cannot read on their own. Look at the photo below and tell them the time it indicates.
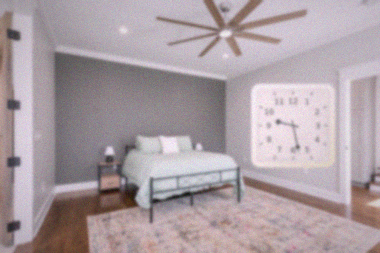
9:28
